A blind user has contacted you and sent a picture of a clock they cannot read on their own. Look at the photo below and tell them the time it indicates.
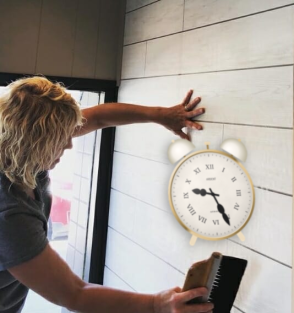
9:26
